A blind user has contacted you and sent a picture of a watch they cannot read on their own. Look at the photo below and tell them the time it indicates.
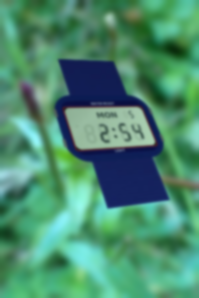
2:54
